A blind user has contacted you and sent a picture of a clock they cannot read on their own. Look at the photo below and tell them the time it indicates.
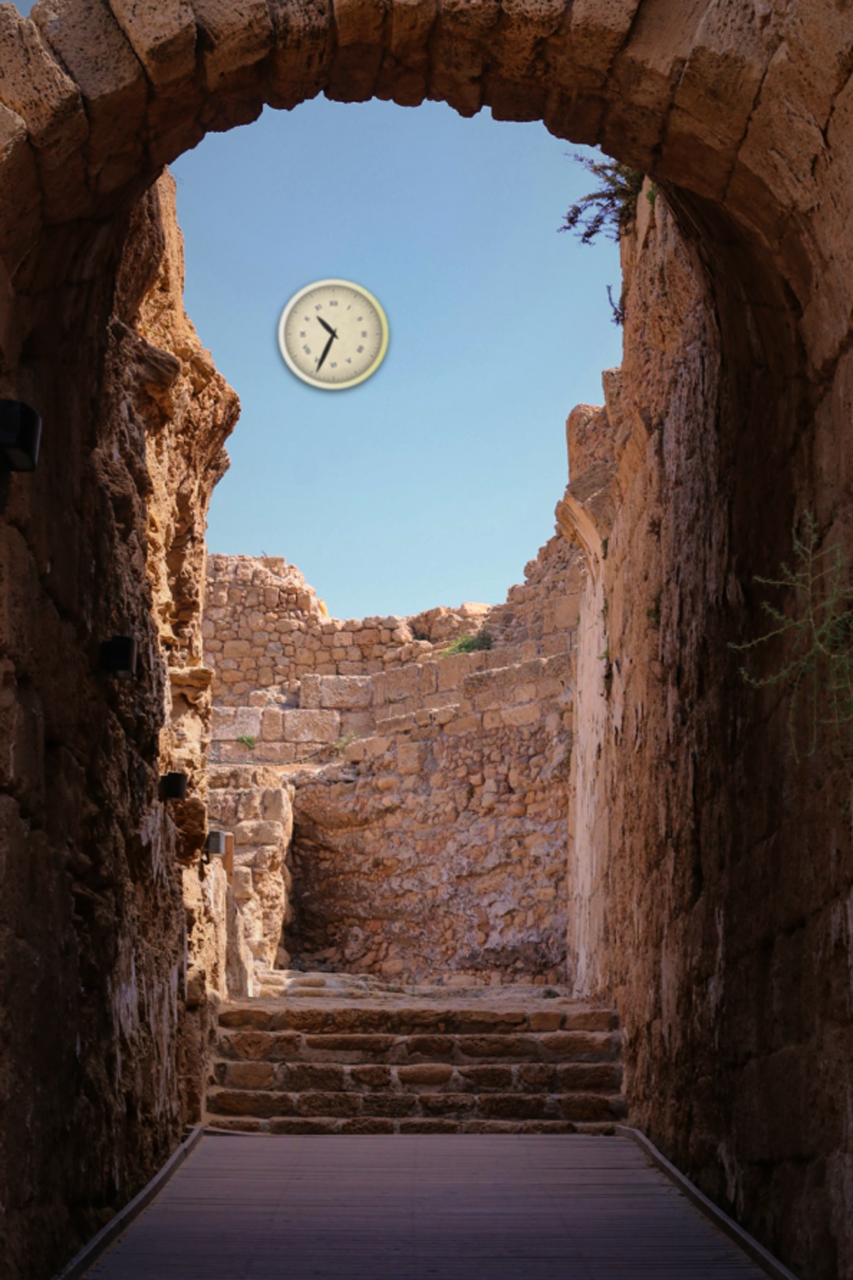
10:34
